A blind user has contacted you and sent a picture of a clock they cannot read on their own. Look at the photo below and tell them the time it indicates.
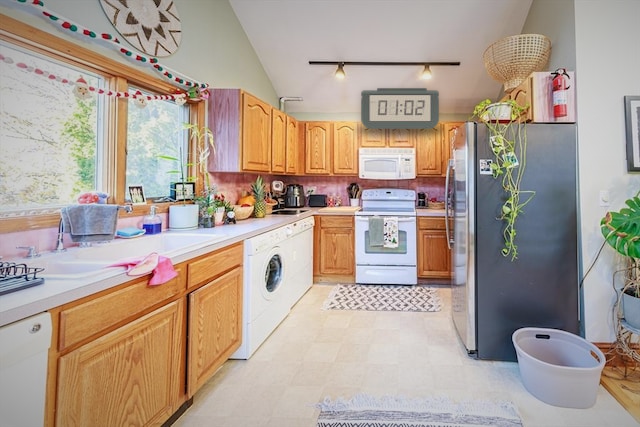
1:02
